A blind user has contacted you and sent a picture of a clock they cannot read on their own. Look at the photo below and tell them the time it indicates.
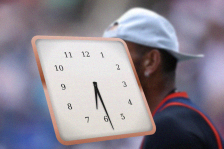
6:29
